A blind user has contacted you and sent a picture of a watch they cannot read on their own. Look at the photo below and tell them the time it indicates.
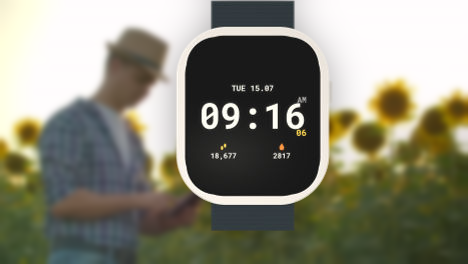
9:16:06
